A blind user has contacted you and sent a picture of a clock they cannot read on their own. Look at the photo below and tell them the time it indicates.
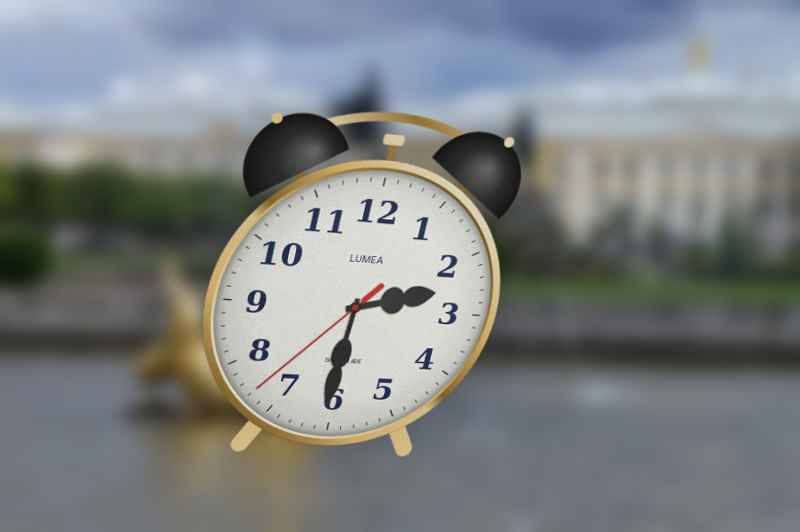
2:30:37
